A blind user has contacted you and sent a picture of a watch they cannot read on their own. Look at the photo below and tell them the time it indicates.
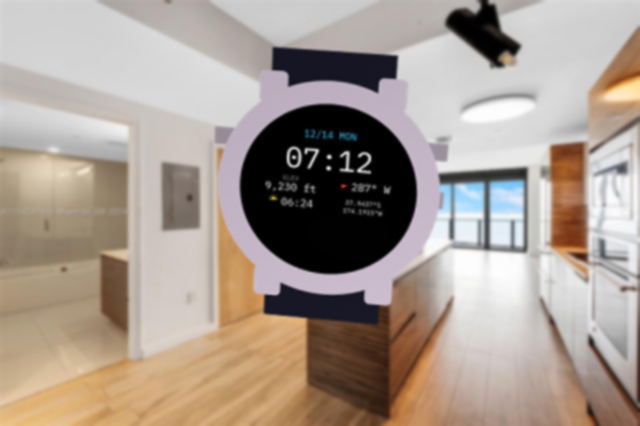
7:12
